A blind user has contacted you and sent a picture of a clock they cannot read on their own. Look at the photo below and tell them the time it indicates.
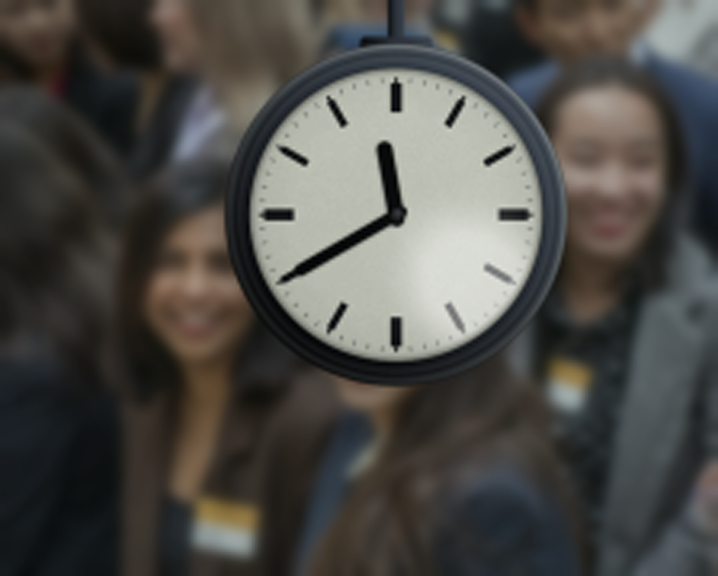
11:40
